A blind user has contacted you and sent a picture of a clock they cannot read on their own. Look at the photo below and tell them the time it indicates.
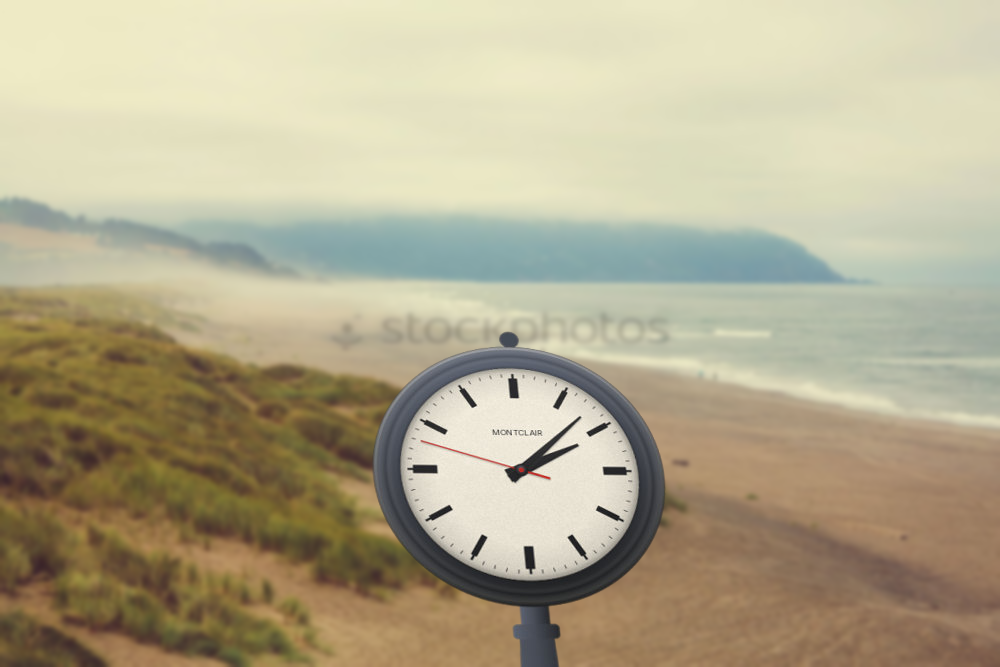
2:07:48
